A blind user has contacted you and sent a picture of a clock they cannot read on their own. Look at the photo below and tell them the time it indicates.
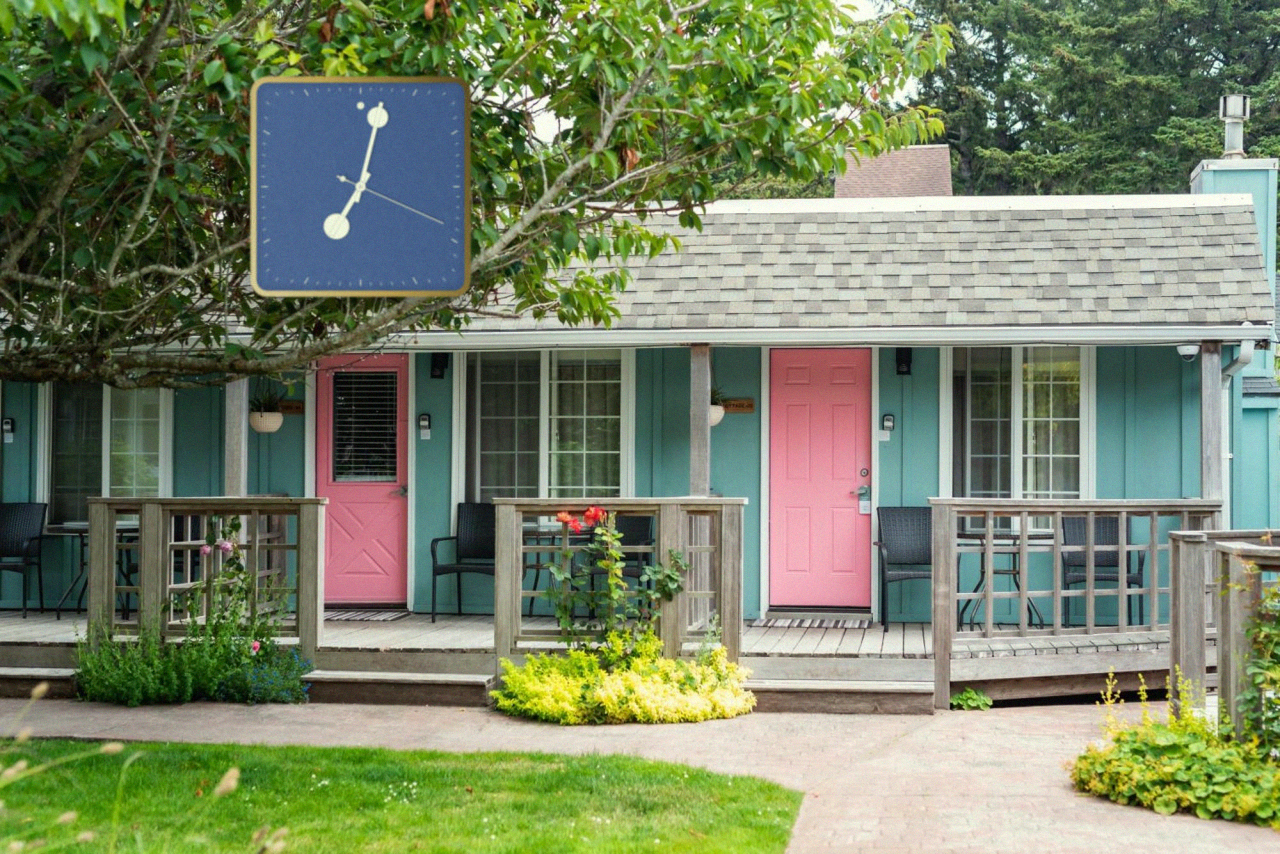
7:02:19
